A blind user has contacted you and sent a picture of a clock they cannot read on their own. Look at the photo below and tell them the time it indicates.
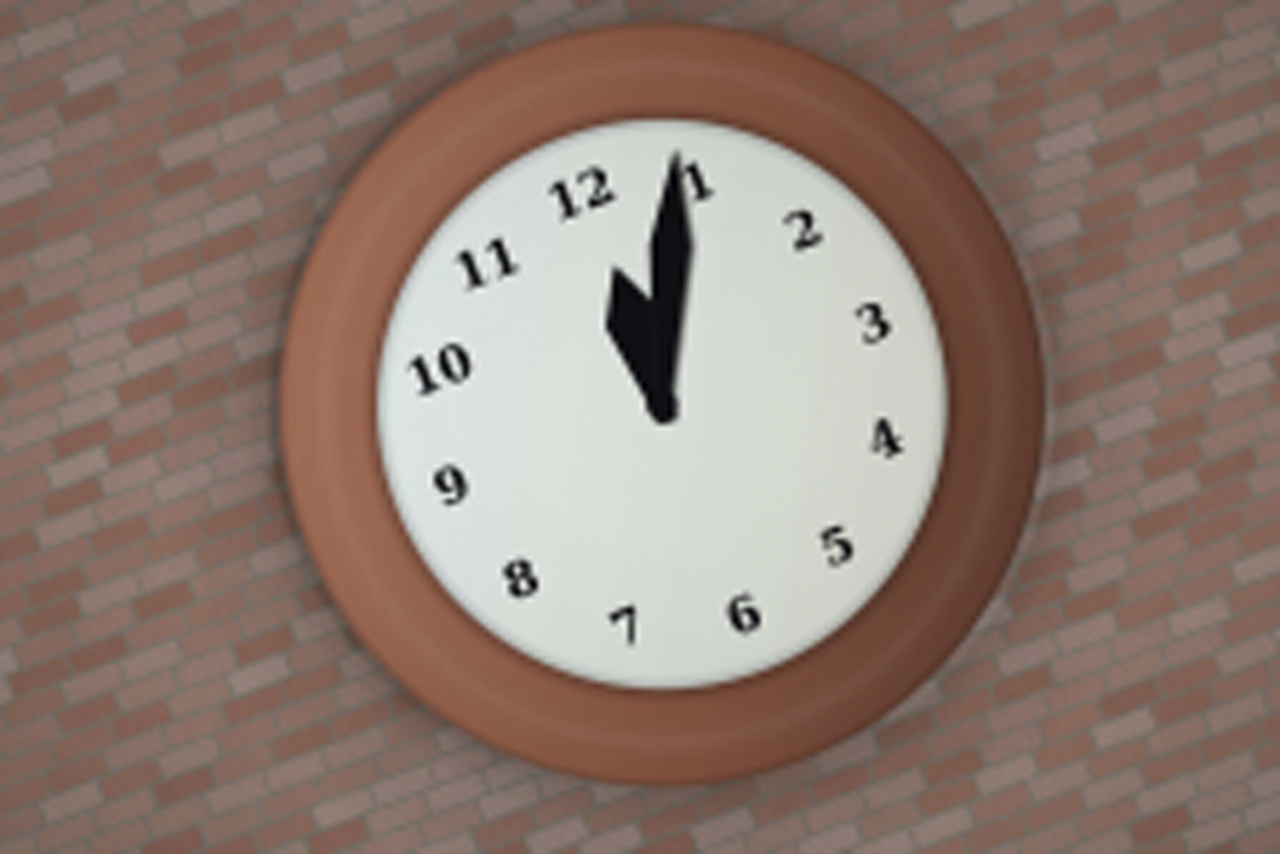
12:04
